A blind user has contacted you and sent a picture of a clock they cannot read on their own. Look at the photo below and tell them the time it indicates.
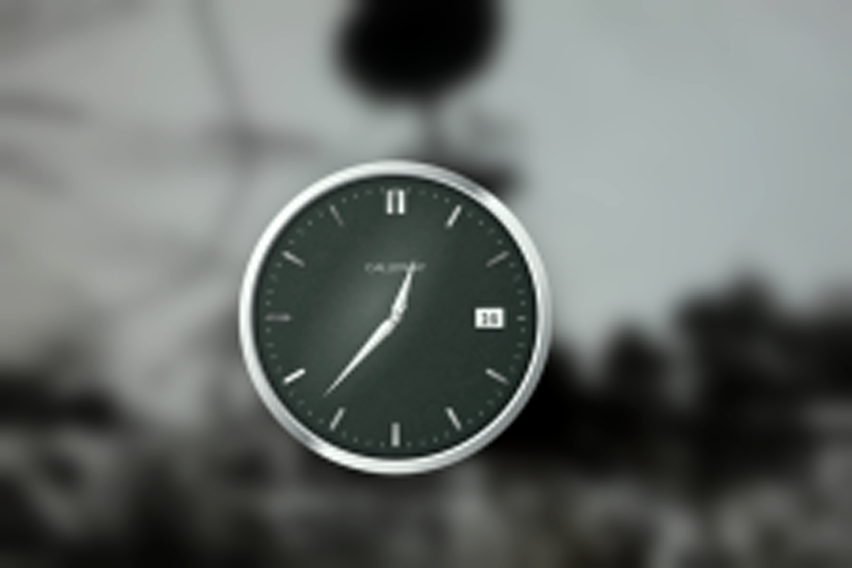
12:37
